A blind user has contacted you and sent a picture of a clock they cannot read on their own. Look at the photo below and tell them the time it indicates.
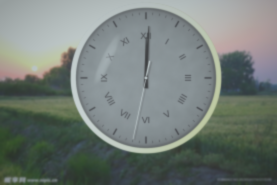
12:00:32
